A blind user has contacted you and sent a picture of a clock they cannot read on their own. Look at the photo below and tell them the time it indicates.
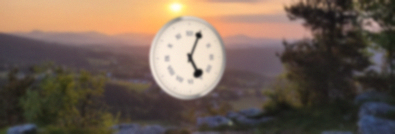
5:04
